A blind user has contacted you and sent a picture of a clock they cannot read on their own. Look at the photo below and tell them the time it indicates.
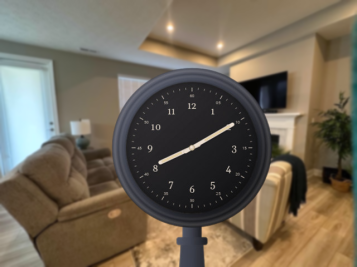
8:10
